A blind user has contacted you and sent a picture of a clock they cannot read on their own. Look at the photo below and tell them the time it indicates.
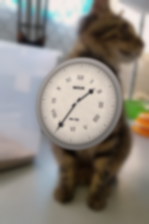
1:35
